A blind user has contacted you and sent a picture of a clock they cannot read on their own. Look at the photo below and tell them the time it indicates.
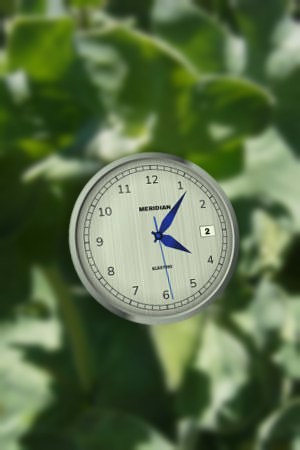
4:06:29
